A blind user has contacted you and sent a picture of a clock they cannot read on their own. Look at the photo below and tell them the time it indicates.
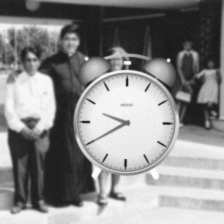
9:40
